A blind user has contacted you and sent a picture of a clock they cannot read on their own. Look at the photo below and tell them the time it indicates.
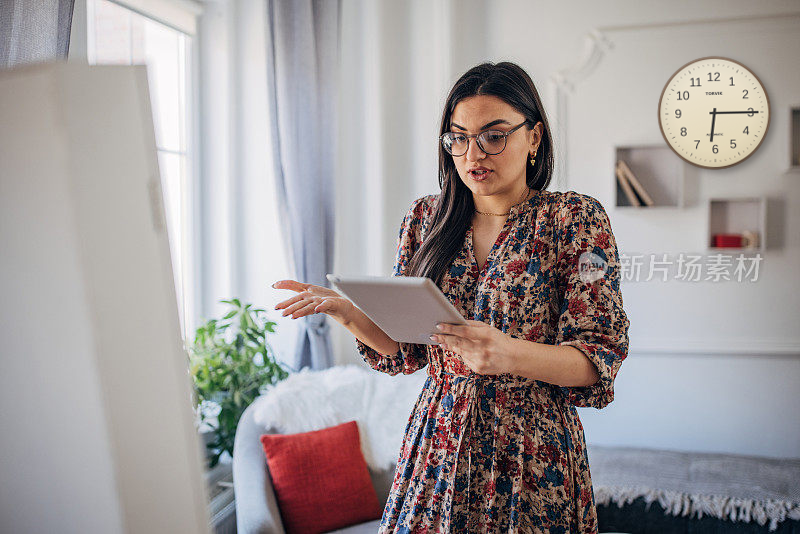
6:15
